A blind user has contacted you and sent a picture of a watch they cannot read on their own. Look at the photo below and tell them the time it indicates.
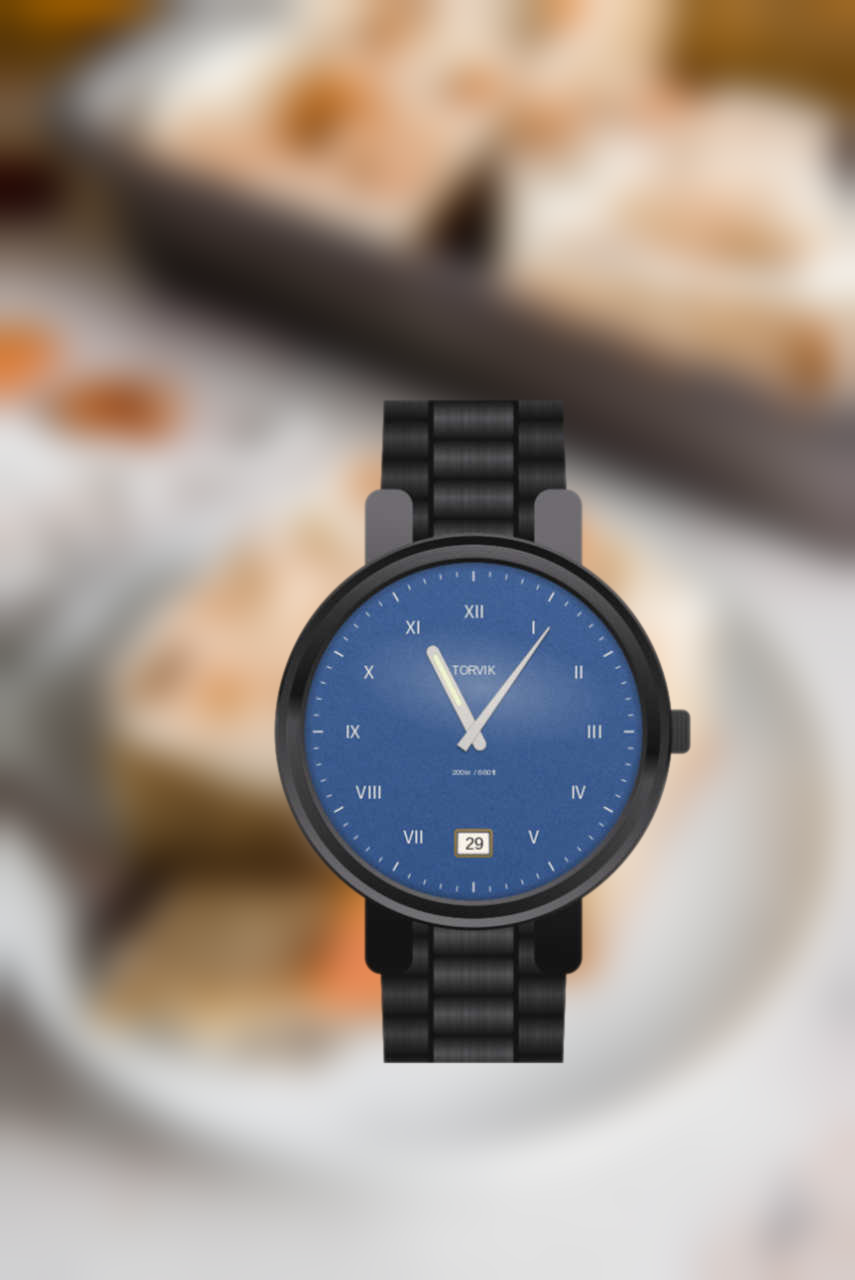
11:06
